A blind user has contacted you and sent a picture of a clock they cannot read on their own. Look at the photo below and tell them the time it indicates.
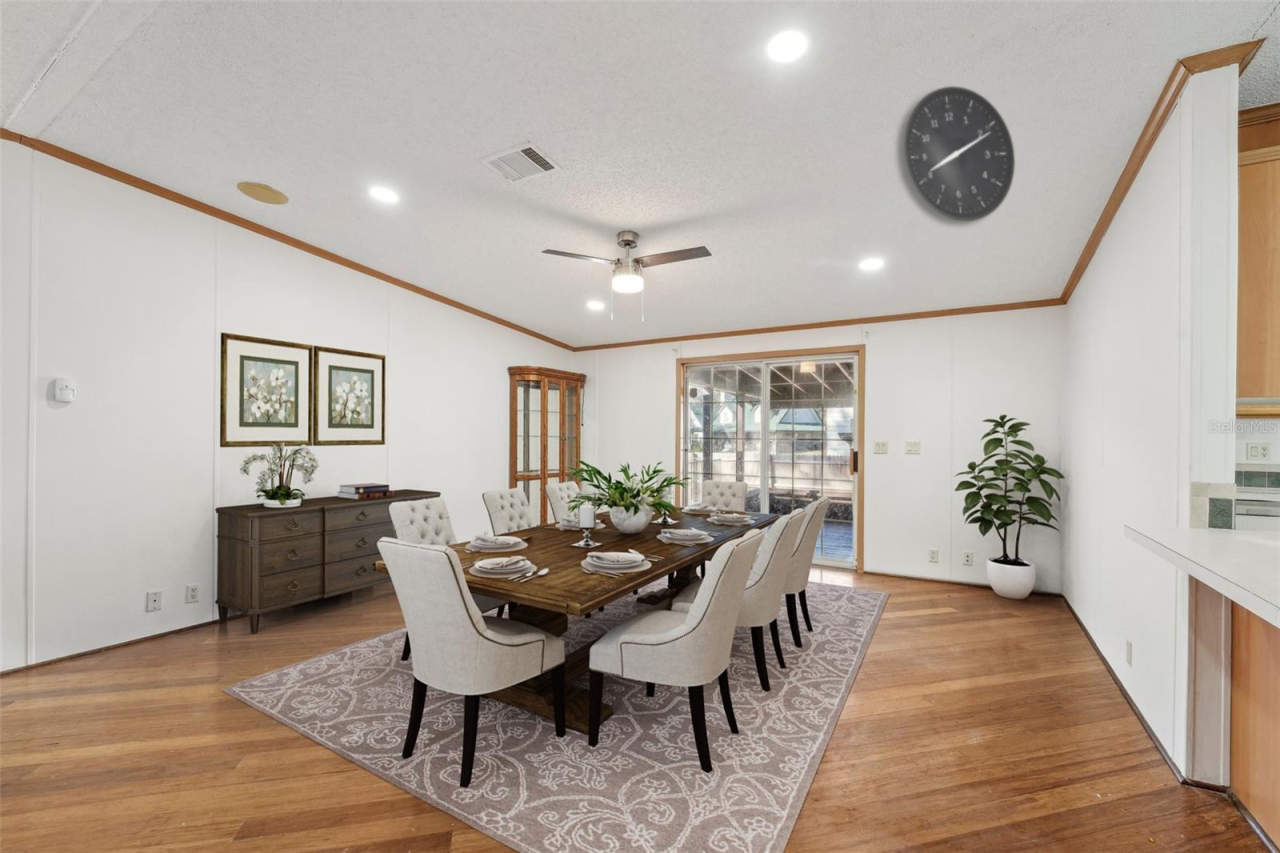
8:11
